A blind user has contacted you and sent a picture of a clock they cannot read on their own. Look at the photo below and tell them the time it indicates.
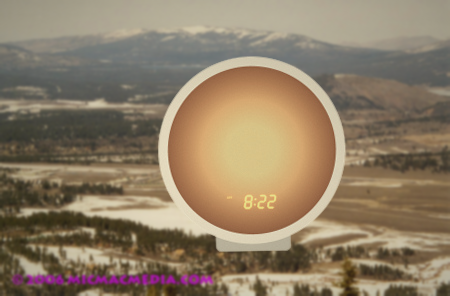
8:22
